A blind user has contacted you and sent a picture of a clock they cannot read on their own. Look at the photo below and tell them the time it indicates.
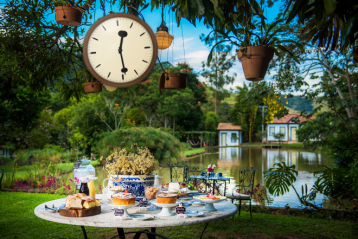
12:29
